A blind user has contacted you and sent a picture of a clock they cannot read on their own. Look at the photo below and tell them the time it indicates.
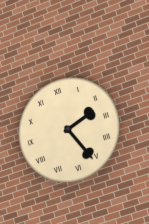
2:26
